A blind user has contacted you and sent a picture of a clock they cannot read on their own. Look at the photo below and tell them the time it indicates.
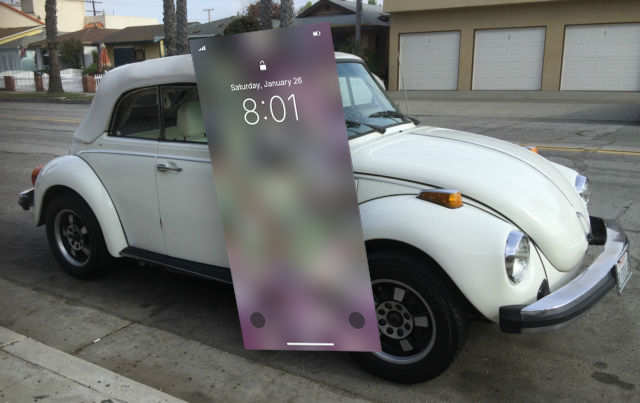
8:01
